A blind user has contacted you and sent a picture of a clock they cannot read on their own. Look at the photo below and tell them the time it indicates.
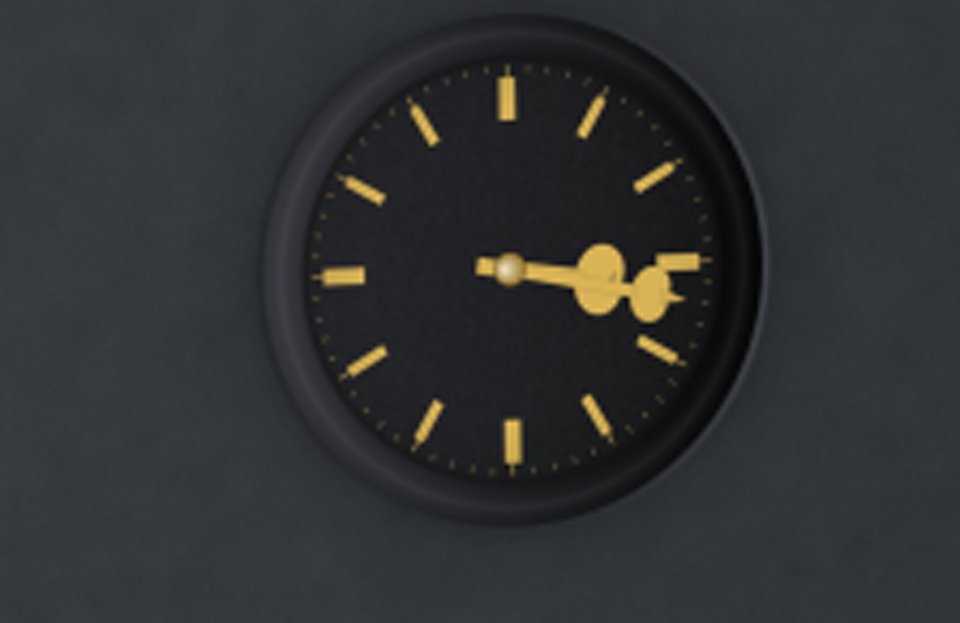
3:17
